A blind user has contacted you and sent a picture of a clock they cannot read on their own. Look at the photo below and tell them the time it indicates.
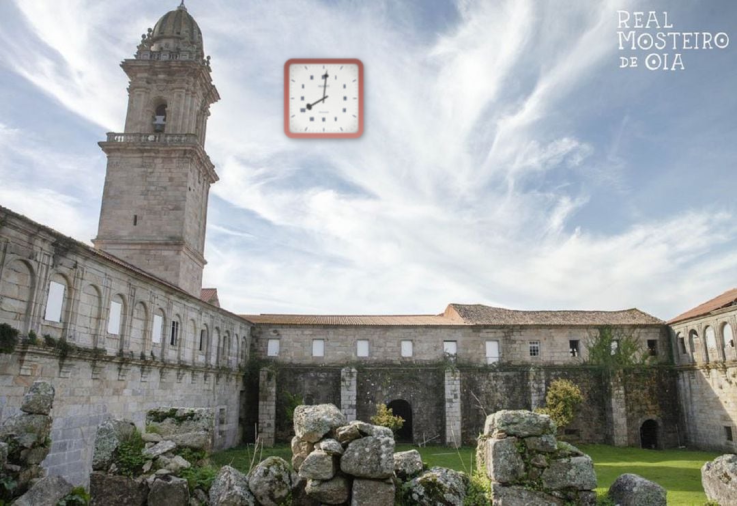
8:01
